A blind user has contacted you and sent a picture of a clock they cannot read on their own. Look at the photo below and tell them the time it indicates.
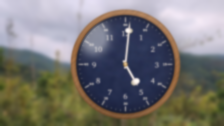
5:01
